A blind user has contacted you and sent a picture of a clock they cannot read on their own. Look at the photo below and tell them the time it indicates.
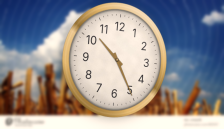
10:25
